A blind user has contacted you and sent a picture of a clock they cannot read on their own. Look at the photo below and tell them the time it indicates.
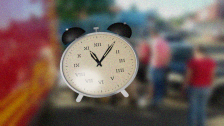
11:06
